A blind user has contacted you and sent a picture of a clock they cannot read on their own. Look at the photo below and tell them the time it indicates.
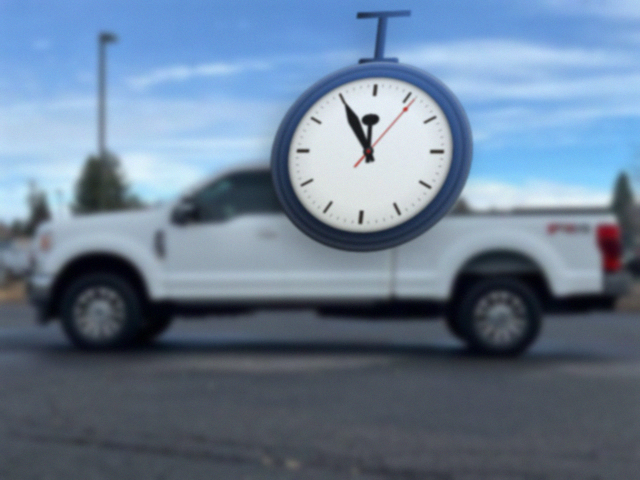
11:55:06
